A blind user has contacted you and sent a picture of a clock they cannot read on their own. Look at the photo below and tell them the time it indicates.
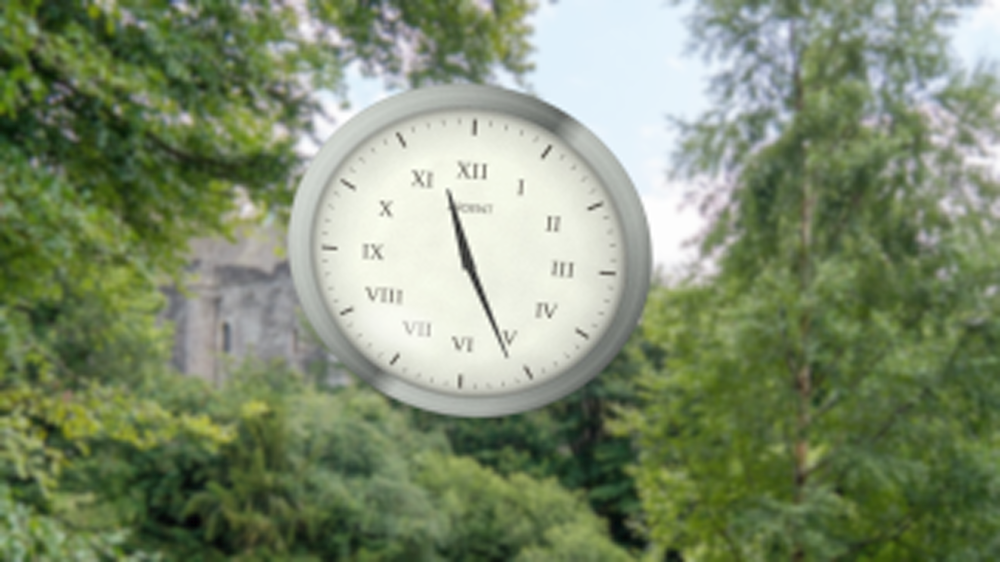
11:26
